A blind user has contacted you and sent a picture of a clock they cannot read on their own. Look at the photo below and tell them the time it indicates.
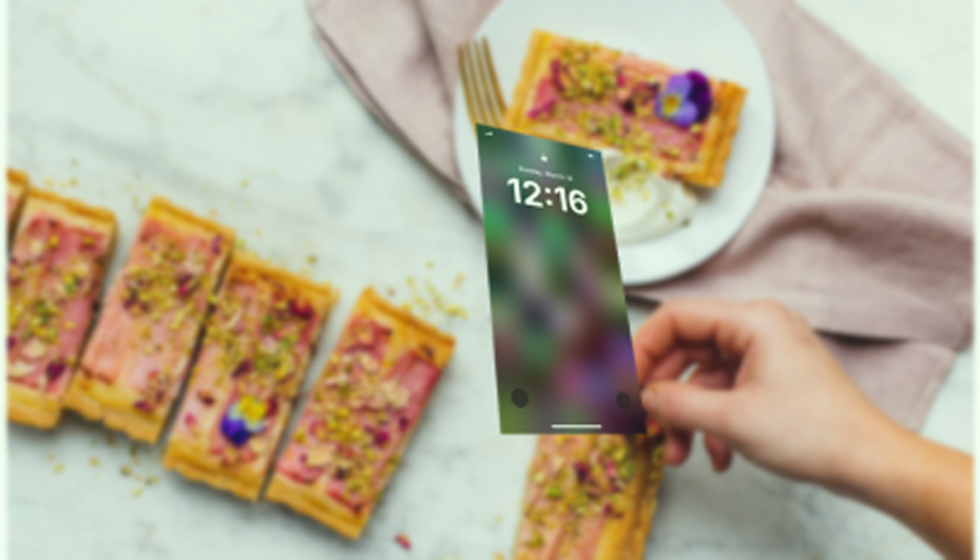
12:16
